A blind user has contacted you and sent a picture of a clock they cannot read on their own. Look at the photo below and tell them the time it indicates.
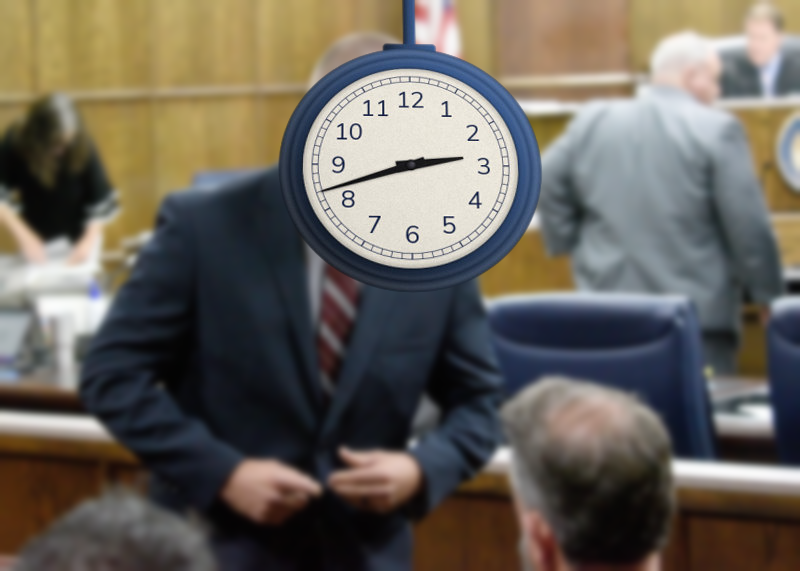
2:42
